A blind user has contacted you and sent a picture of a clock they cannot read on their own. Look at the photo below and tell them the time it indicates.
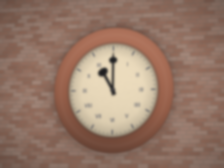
11:00
